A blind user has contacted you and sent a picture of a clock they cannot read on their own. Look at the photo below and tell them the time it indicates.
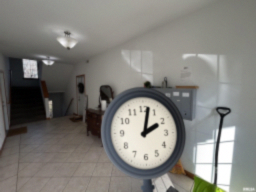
2:02
